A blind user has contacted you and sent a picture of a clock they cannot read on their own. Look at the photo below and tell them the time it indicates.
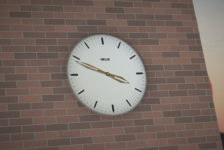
3:49
